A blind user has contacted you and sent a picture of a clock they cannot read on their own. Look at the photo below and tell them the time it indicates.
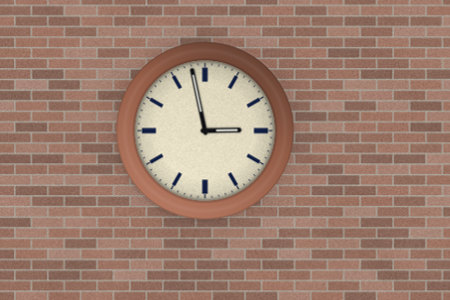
2:58
